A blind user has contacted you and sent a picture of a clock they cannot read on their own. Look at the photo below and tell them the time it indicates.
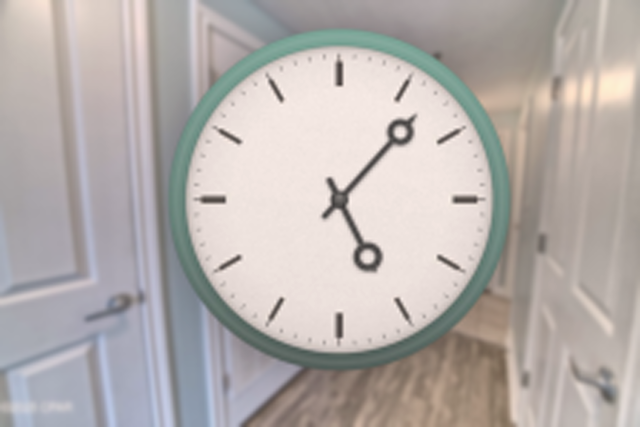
5:07
